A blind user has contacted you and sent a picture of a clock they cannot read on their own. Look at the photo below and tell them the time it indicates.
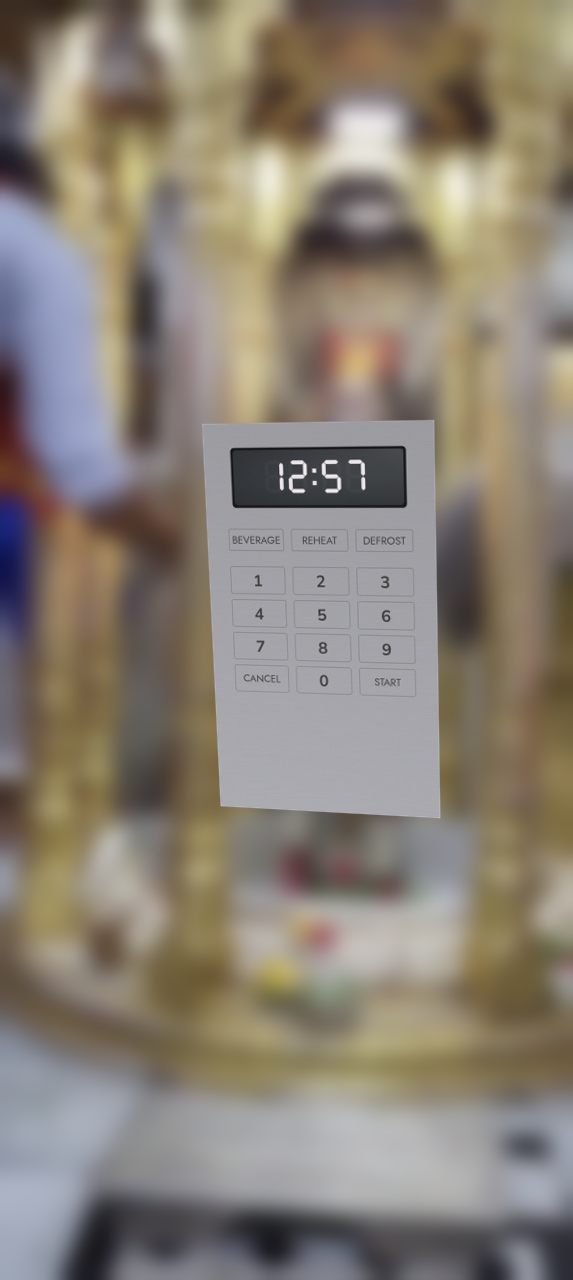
12:57
